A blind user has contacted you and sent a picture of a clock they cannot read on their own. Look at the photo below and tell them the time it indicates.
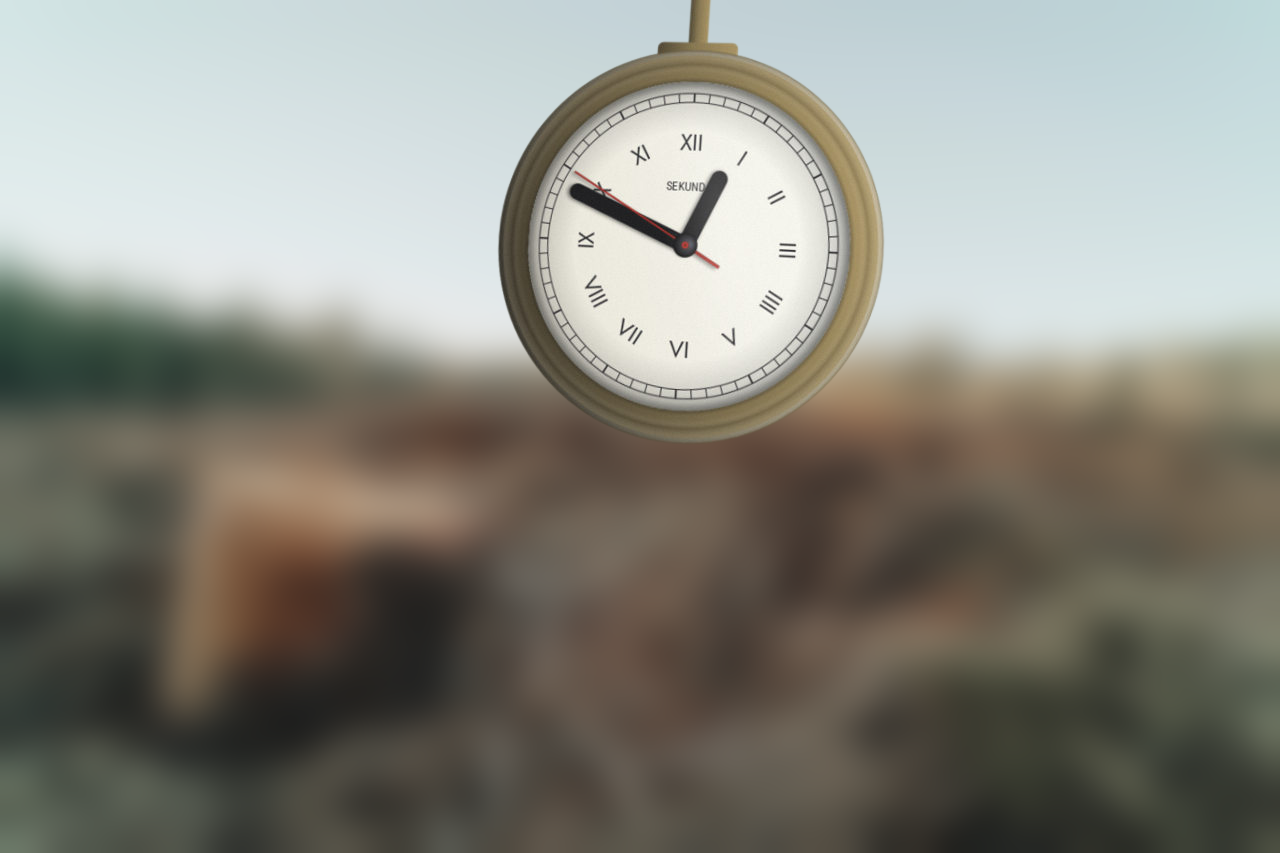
12:48:50
